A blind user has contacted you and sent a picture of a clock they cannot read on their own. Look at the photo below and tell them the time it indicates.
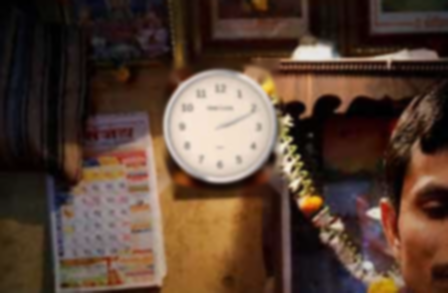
2:11
